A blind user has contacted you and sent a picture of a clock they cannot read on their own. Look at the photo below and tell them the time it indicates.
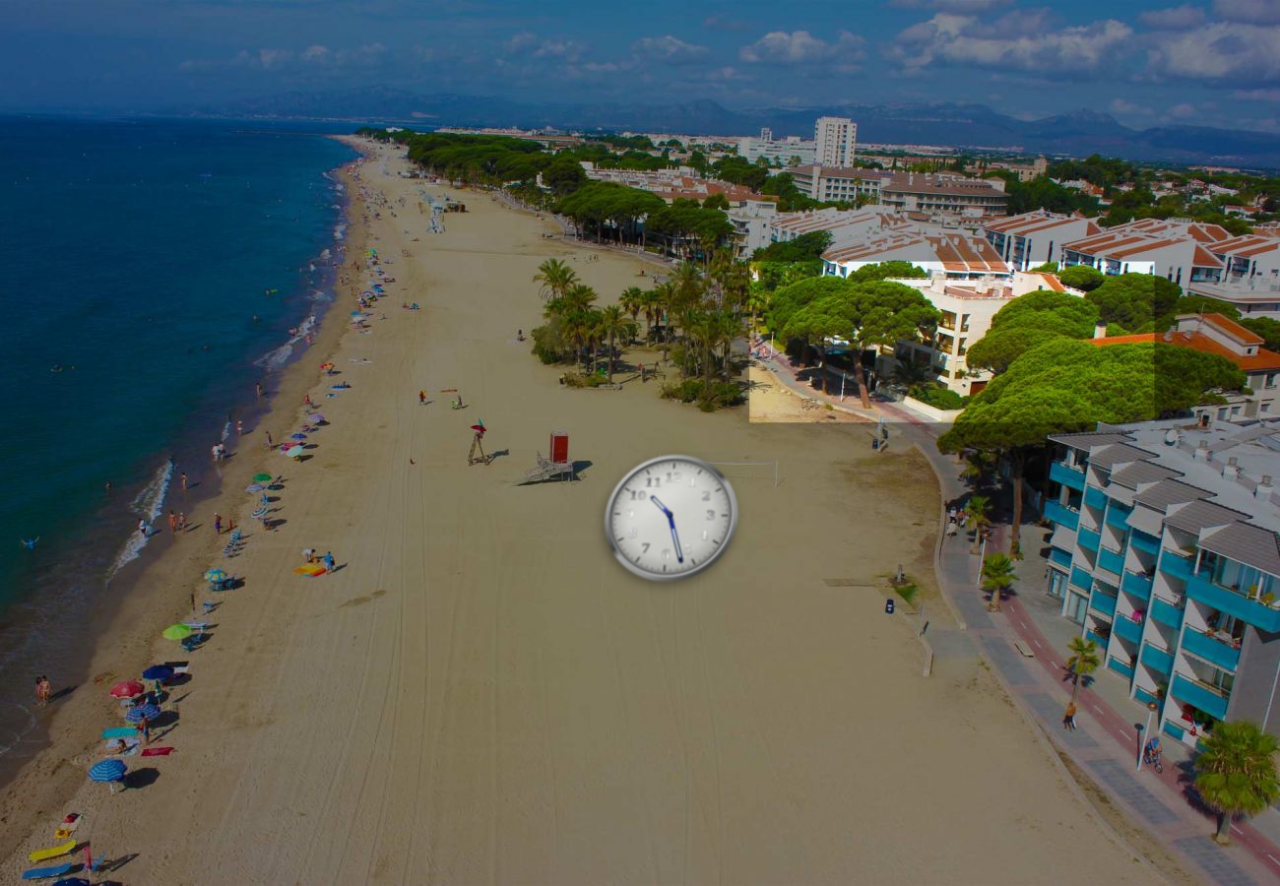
10:27
